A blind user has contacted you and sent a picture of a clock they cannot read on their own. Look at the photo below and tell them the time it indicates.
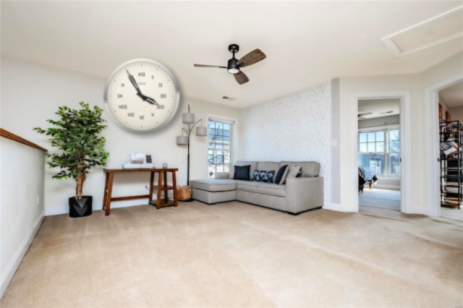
3:55
